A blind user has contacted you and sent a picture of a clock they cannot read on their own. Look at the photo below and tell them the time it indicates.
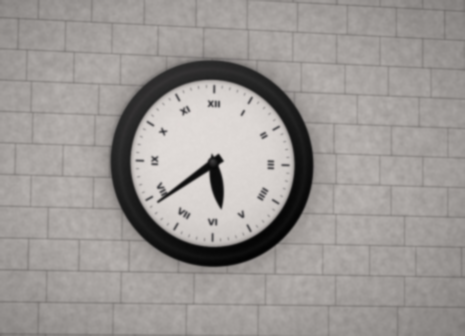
5:39
